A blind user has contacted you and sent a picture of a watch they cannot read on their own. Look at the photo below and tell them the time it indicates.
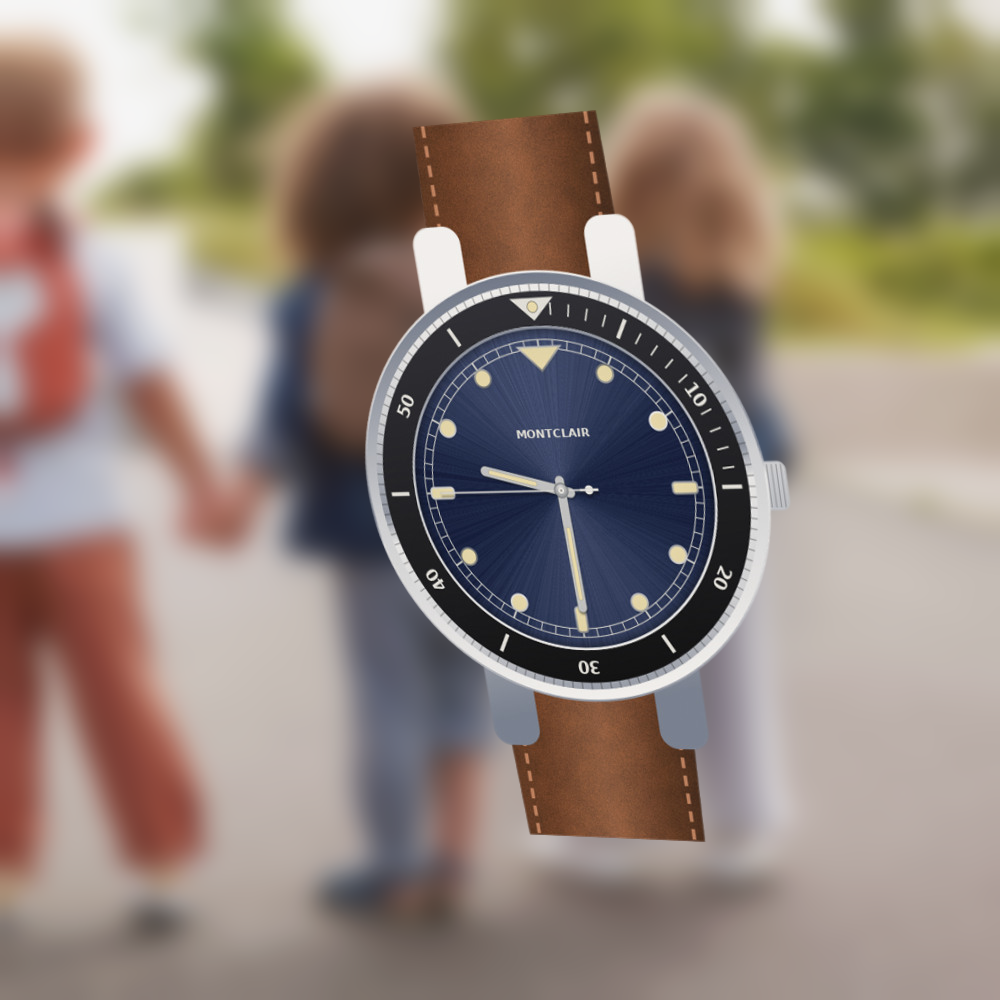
9:29:45
